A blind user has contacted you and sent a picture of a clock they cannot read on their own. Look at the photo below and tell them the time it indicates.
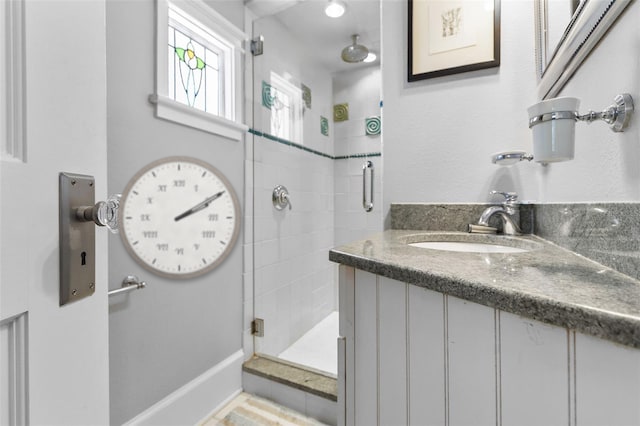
2:10
